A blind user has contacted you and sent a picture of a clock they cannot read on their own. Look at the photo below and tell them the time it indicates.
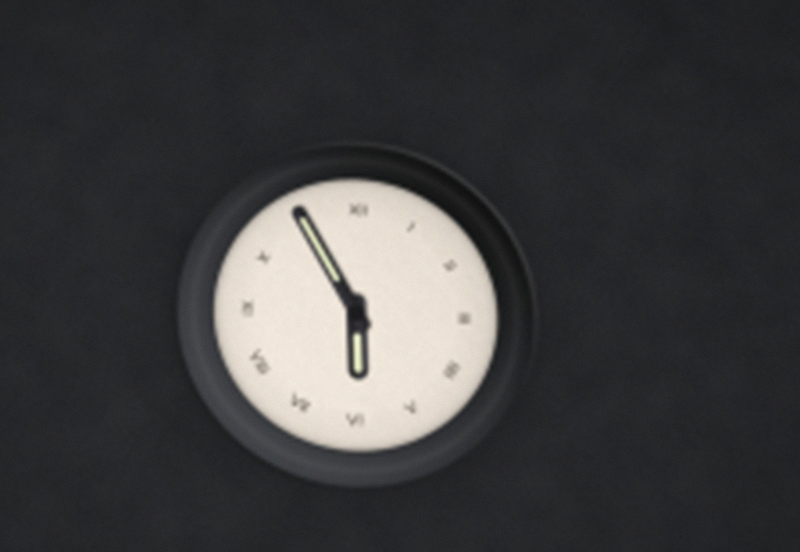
5:55
